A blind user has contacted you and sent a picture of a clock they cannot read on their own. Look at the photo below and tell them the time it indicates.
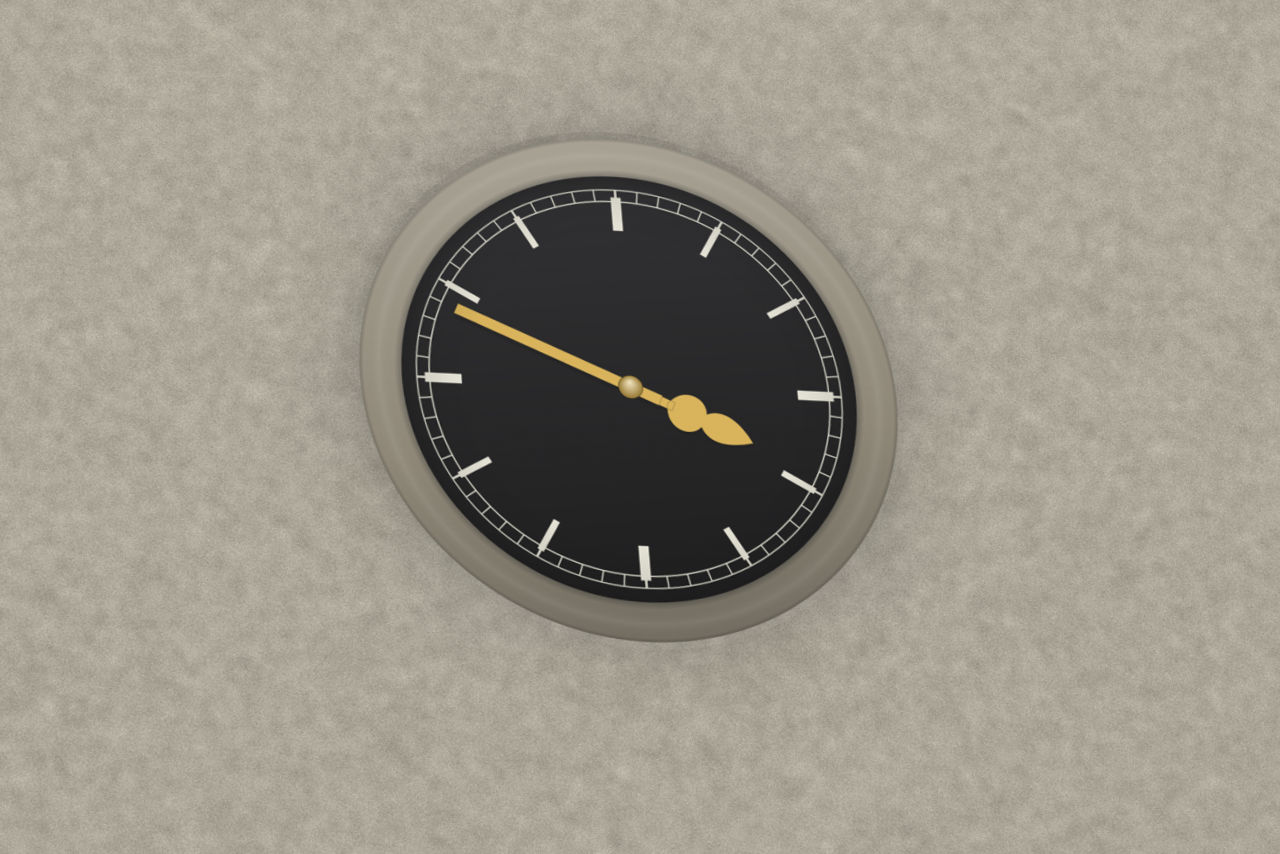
3:49
